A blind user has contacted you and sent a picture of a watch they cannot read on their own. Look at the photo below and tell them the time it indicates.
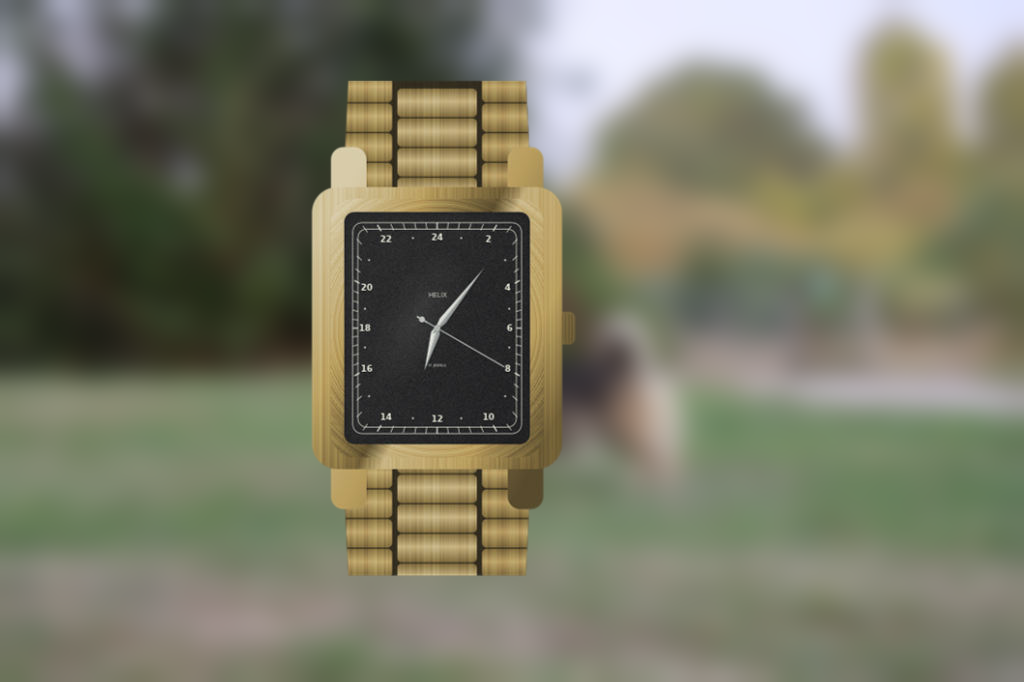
13:06:20
